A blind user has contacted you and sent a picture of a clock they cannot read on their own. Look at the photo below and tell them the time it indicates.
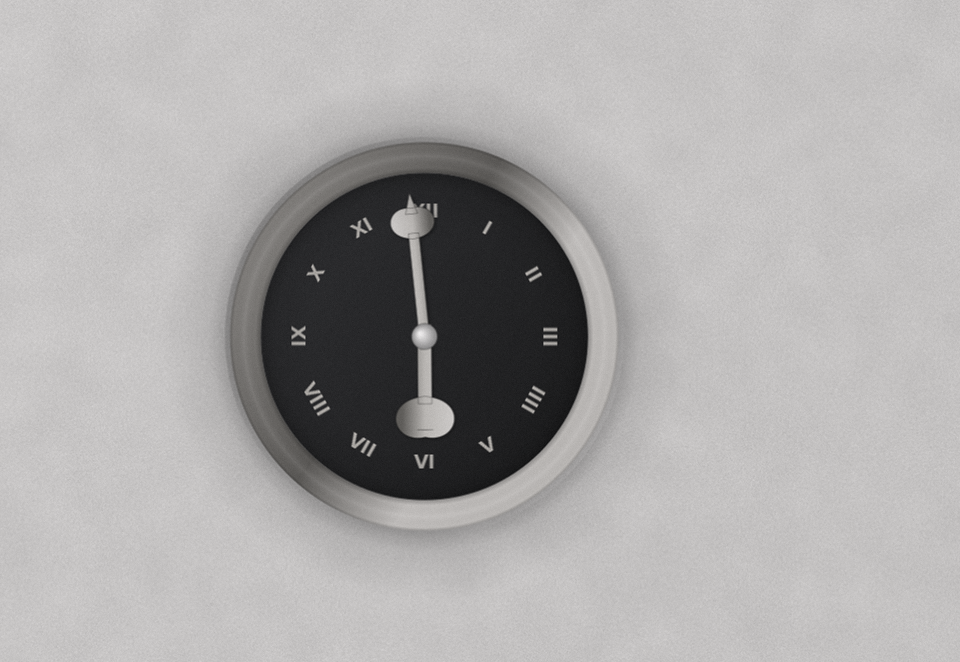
5:59
